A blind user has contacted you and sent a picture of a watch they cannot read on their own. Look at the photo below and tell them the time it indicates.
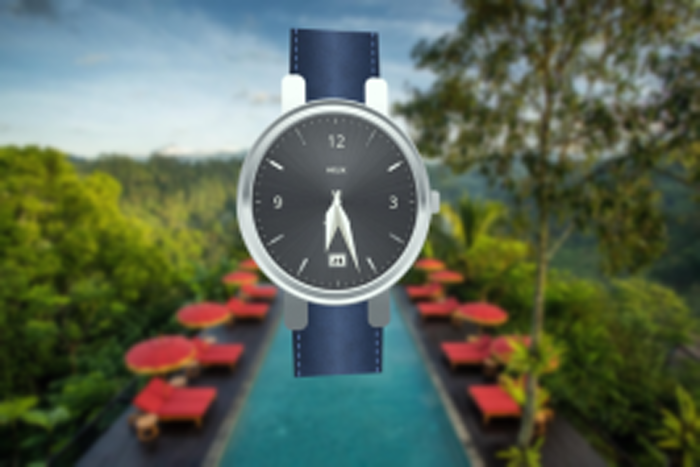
6:27
